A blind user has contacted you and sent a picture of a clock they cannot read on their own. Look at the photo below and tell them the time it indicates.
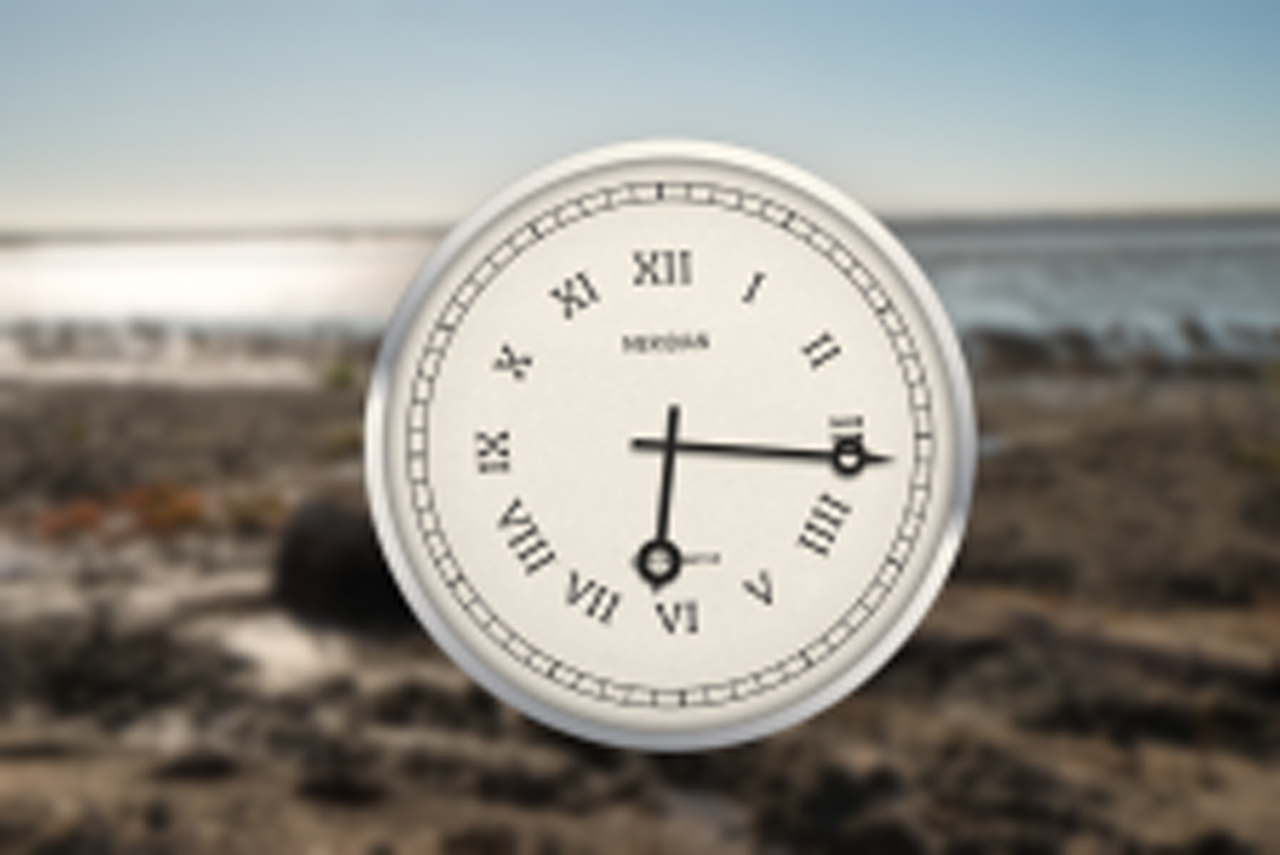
6:16
